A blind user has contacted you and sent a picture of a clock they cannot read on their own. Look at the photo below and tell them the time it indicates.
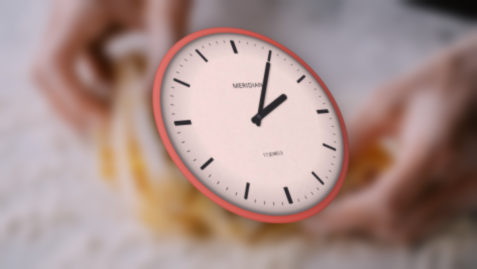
2:05
